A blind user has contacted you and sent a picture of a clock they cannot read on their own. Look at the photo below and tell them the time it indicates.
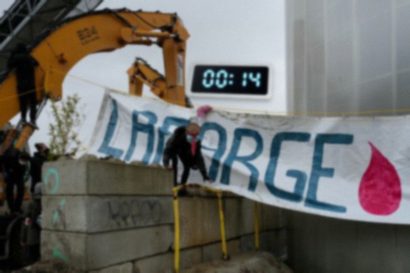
0:14
